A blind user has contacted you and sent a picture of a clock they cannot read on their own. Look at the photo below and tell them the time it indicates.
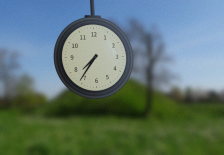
7:36
